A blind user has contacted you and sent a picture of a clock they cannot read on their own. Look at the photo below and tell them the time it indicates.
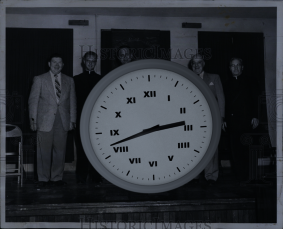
2:42
